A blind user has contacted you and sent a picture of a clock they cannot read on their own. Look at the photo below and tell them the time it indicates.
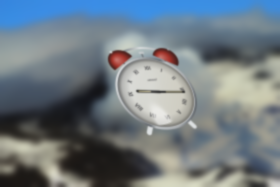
9:16
